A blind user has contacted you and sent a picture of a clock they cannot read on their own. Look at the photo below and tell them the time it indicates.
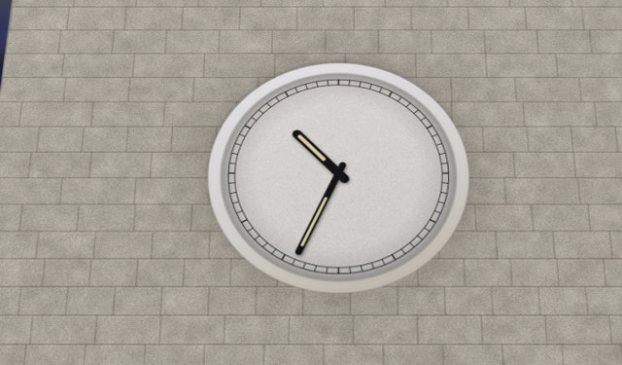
10:34
